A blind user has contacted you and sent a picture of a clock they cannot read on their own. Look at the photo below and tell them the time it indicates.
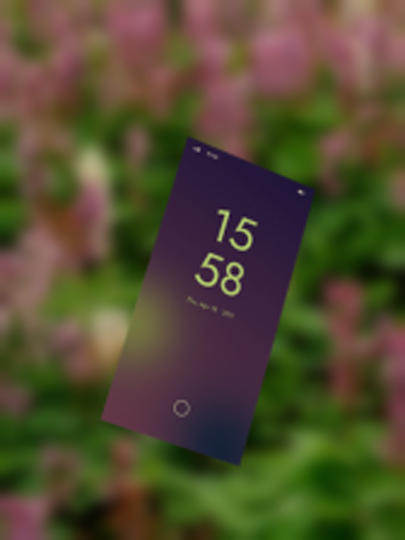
15:58
